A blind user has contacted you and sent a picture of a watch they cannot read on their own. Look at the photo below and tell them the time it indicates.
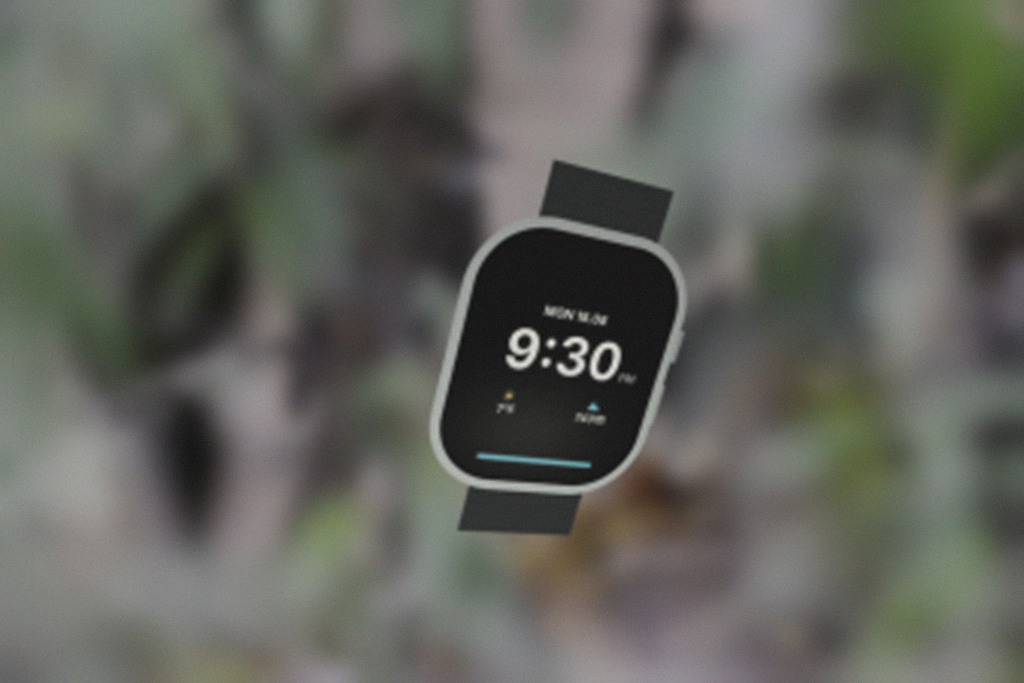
9:30
